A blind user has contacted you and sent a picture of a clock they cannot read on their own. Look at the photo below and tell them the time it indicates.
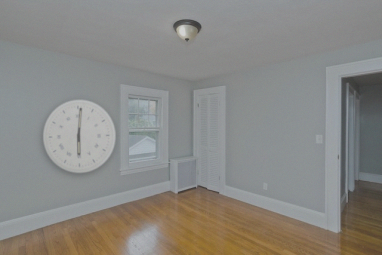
6:01
